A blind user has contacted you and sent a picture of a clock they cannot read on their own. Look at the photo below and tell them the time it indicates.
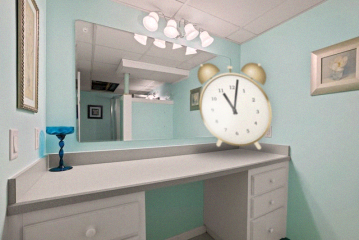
11:02
